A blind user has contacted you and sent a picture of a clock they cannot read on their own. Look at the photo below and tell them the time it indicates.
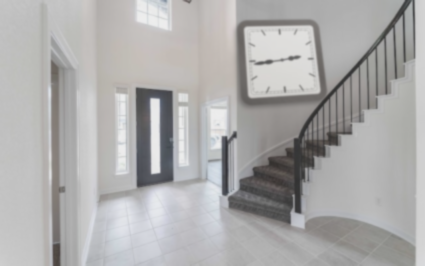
2:44
